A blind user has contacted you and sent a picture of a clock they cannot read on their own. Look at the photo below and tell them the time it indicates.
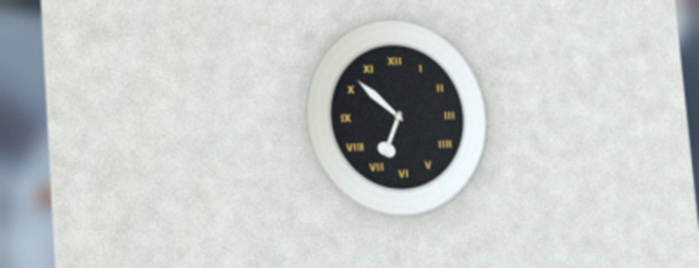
6:52
